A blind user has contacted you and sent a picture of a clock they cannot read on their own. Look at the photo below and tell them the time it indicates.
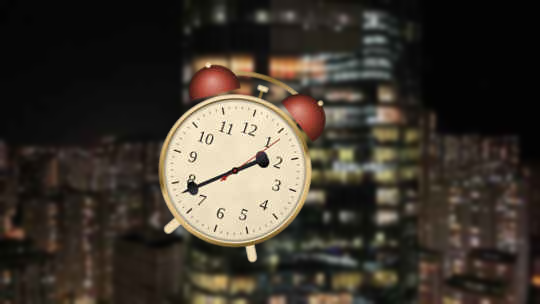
1:38:06
